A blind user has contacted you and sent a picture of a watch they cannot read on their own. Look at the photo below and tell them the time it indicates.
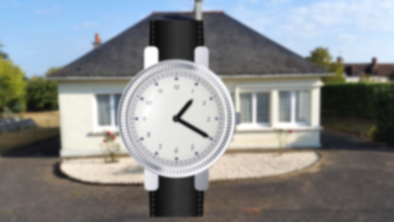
1:20
